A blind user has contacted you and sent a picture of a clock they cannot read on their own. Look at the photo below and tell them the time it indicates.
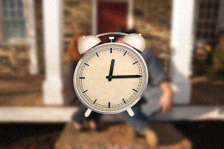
12:15
